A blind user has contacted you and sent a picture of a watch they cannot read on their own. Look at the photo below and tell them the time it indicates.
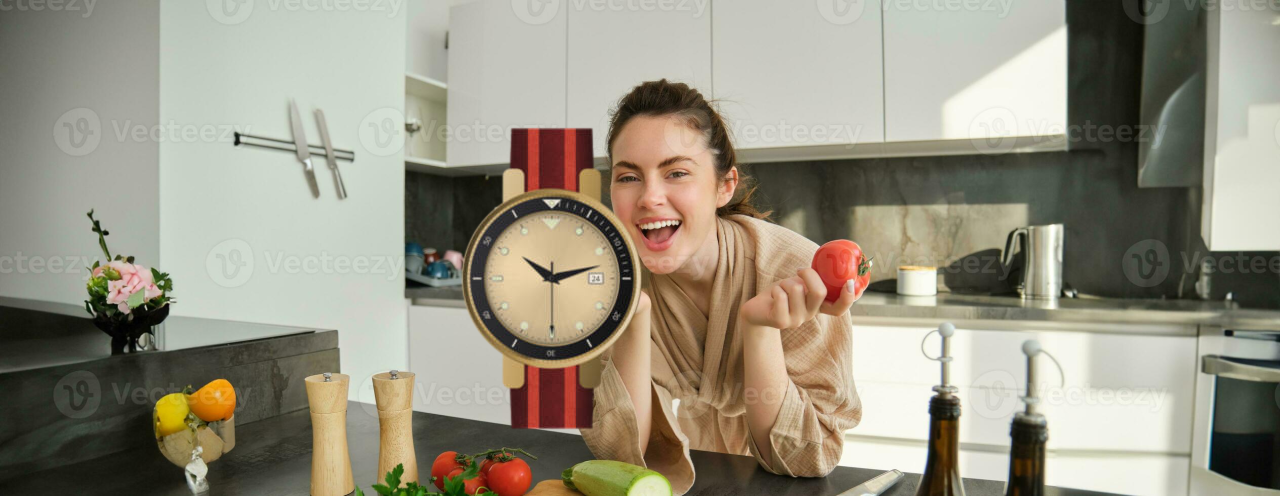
10:12:30
